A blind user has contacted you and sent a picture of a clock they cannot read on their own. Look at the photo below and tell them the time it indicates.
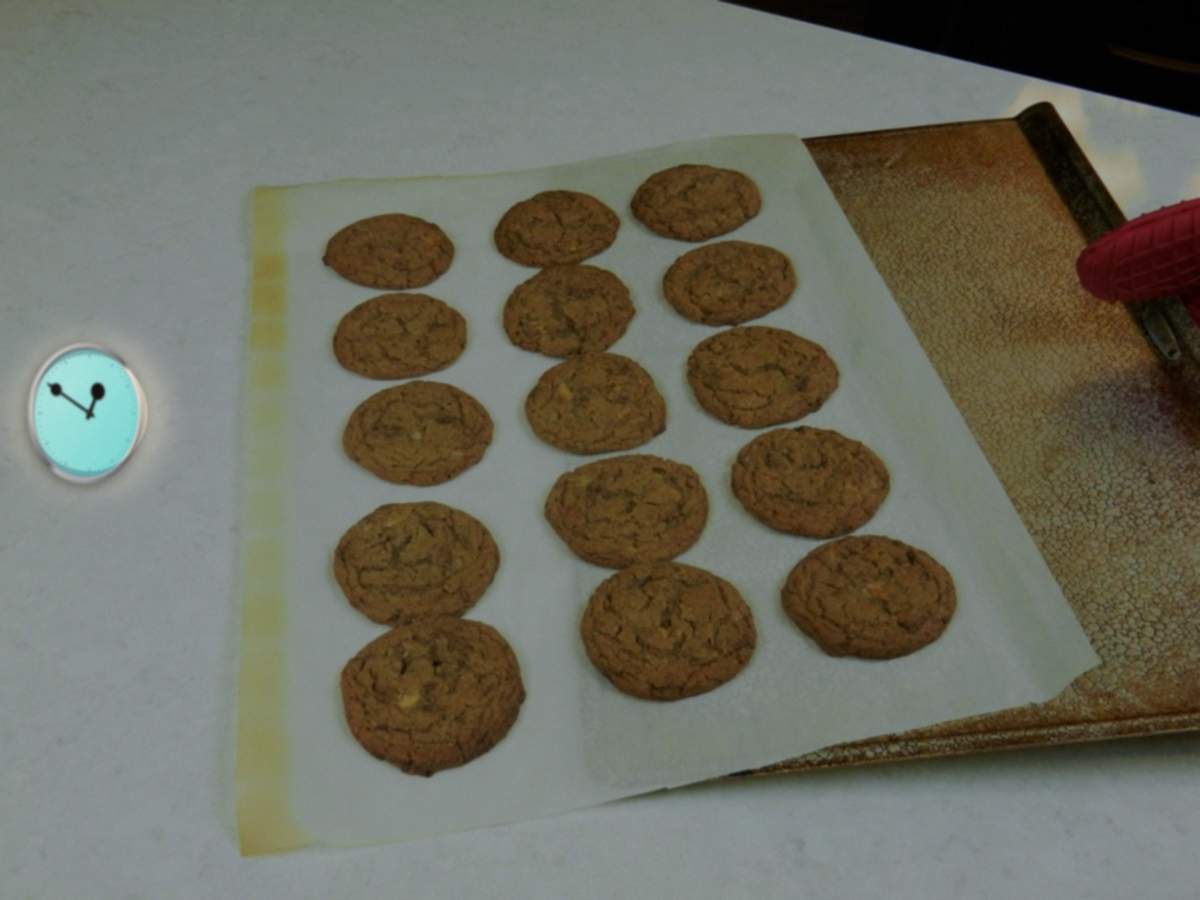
12:50
